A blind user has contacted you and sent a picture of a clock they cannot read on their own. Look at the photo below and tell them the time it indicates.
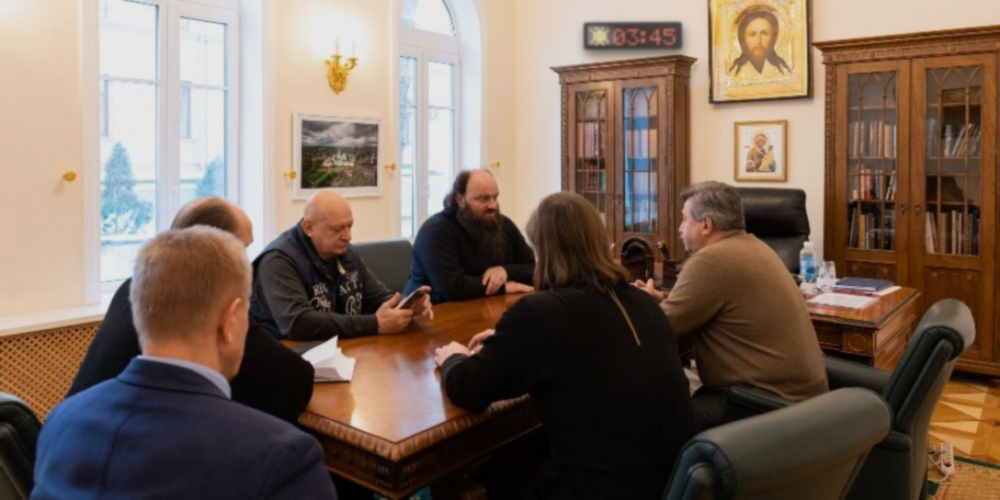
3:45
